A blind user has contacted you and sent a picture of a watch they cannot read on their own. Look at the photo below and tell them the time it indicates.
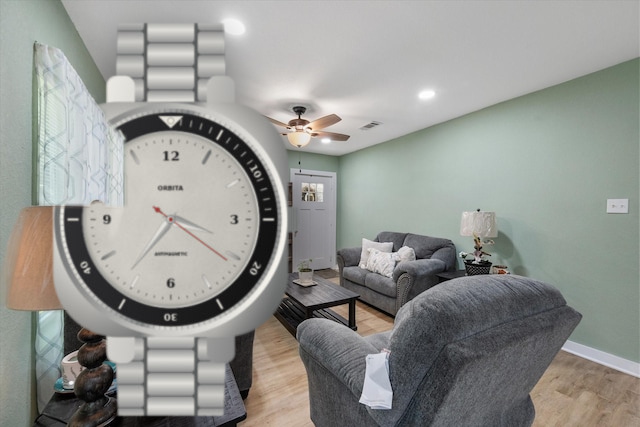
3:36:21
